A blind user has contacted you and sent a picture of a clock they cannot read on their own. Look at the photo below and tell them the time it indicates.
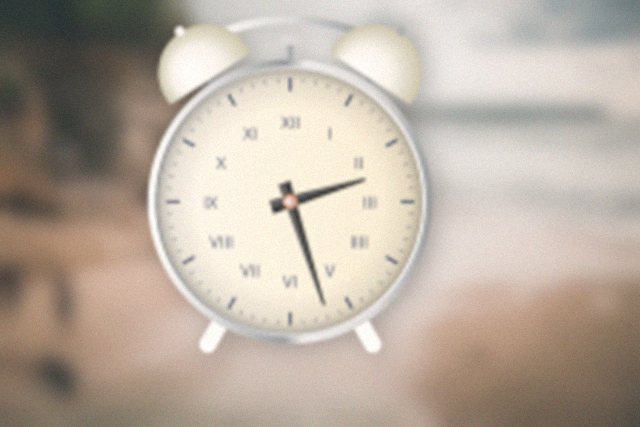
2:27
